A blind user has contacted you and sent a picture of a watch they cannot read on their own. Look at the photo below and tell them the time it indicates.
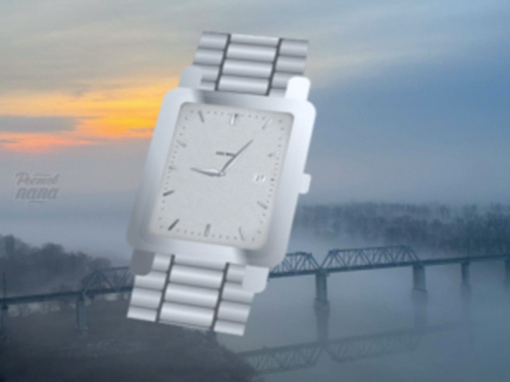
9:05
